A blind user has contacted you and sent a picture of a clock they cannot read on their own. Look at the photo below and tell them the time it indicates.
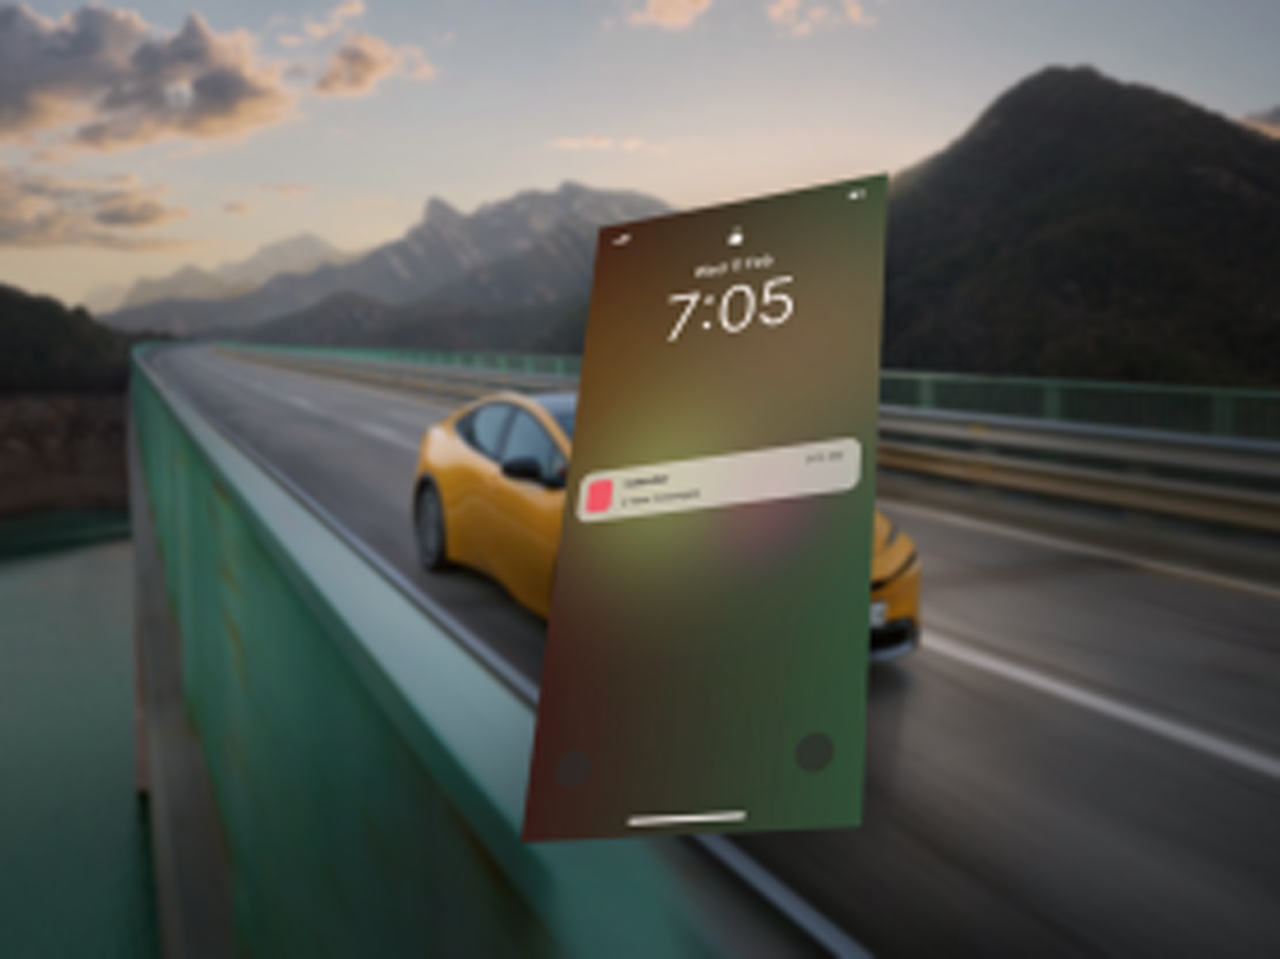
7:05
